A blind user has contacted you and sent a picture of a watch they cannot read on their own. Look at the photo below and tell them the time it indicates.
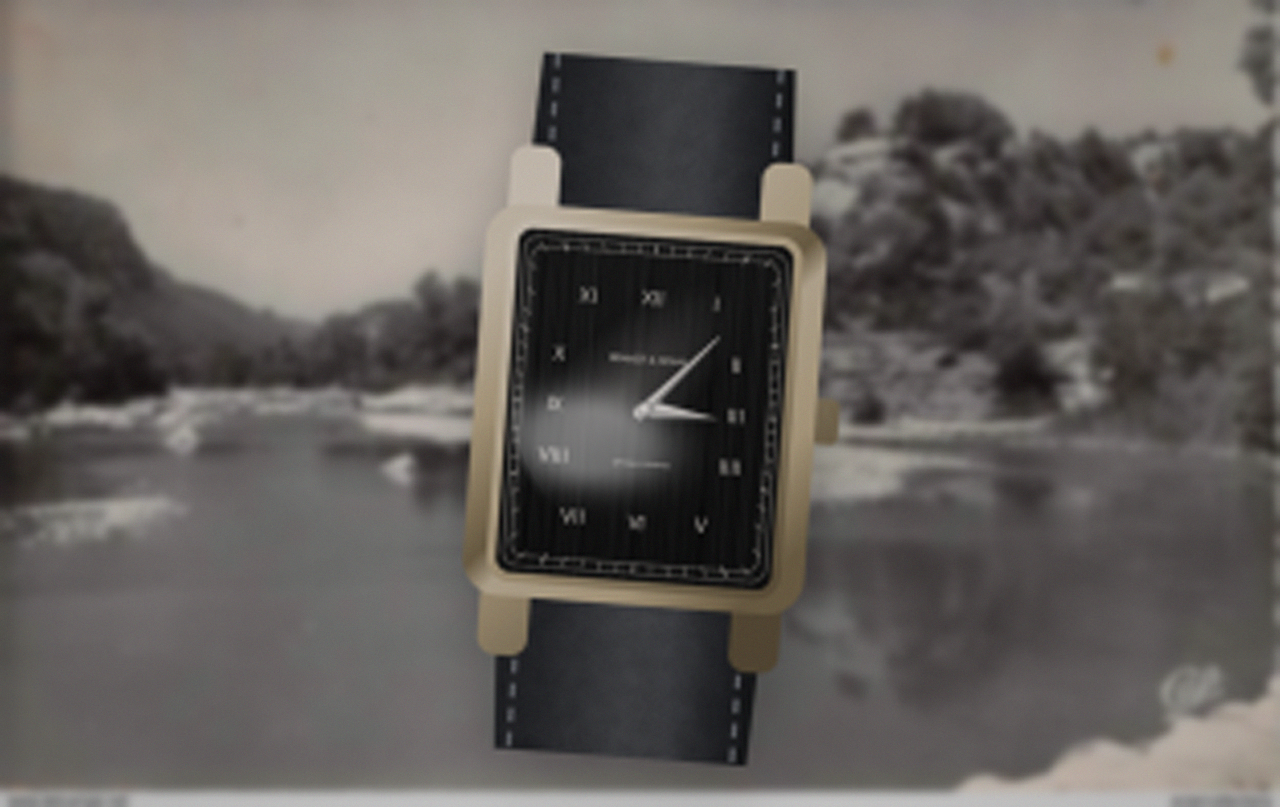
3:07
